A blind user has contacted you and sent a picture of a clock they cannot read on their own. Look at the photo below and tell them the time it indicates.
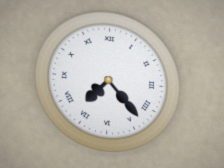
7:23
